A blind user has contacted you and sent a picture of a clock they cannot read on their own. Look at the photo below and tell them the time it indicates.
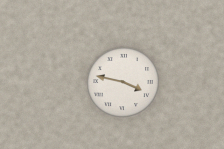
3:47
